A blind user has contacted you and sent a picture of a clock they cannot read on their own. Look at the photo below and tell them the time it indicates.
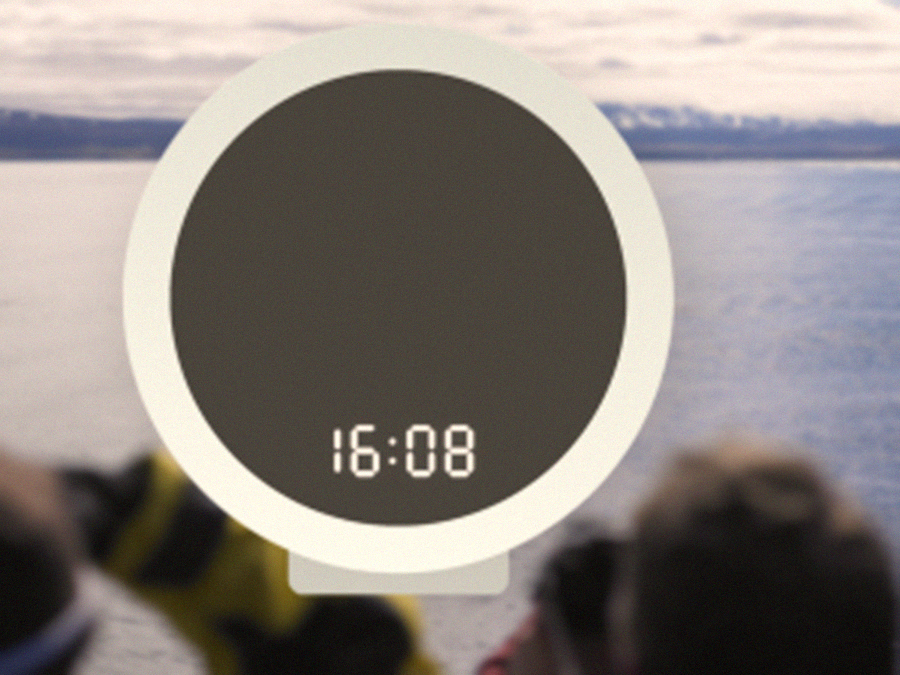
16:08
